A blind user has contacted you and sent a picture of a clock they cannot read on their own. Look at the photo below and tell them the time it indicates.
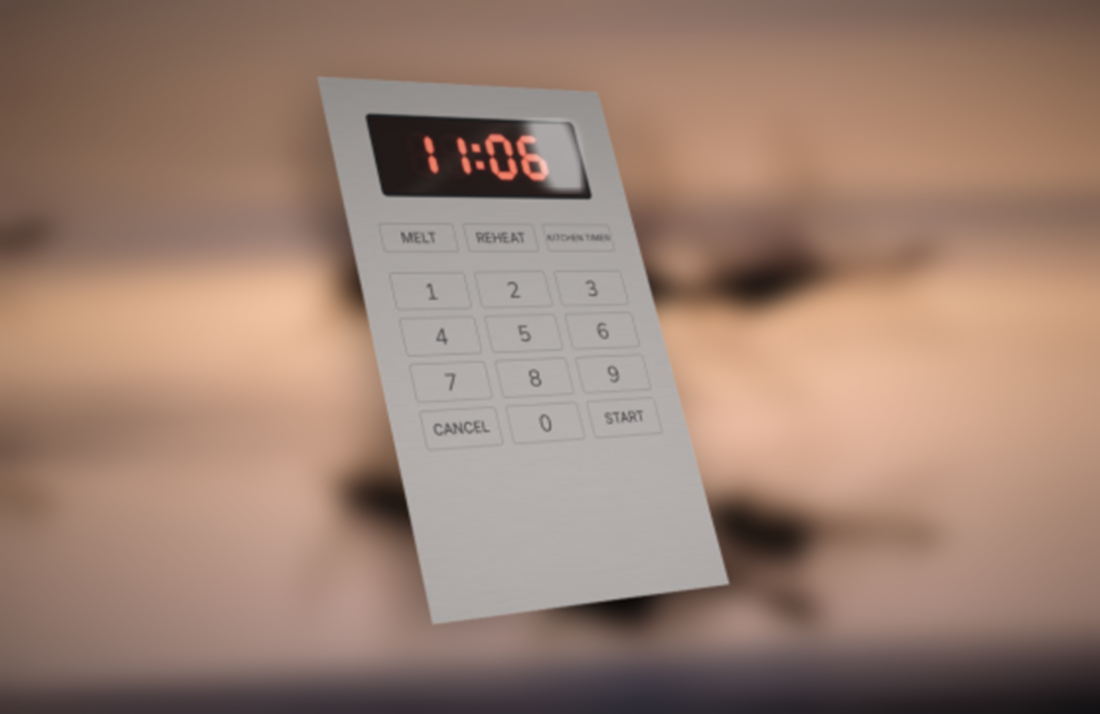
11:06
